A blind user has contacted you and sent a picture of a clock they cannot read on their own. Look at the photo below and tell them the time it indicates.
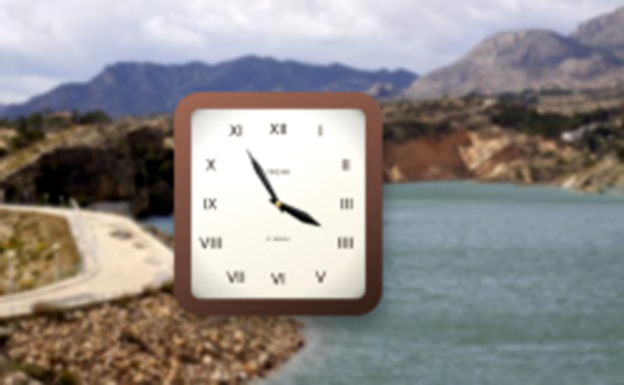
3:55
